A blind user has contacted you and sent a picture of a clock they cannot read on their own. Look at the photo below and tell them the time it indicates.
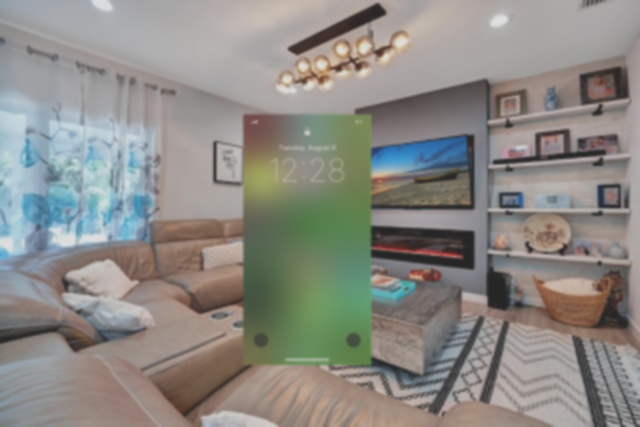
12:28
